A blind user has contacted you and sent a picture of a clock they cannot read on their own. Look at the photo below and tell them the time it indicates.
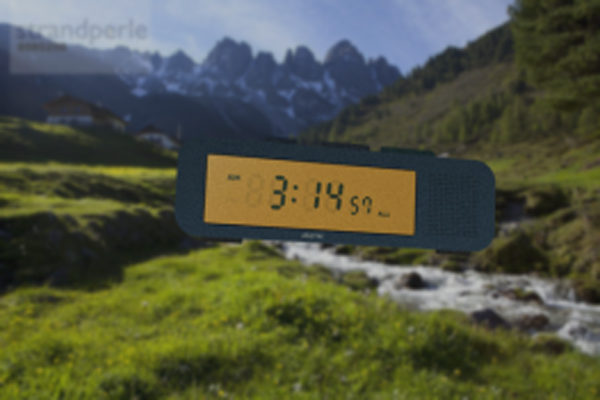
3:14:57
